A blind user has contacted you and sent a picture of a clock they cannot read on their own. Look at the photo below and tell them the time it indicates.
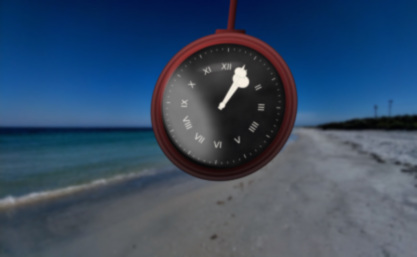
1:04
